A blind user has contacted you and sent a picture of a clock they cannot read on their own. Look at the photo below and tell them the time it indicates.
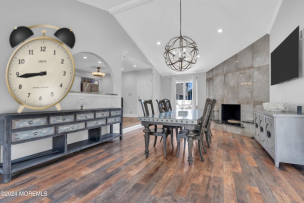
8:44
